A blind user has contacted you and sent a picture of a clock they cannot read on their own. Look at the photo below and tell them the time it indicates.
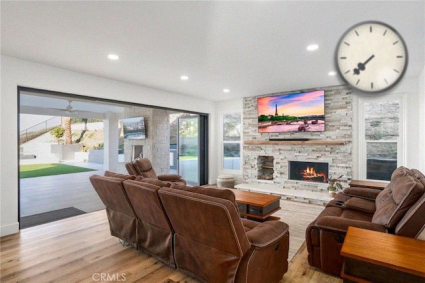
7:38
